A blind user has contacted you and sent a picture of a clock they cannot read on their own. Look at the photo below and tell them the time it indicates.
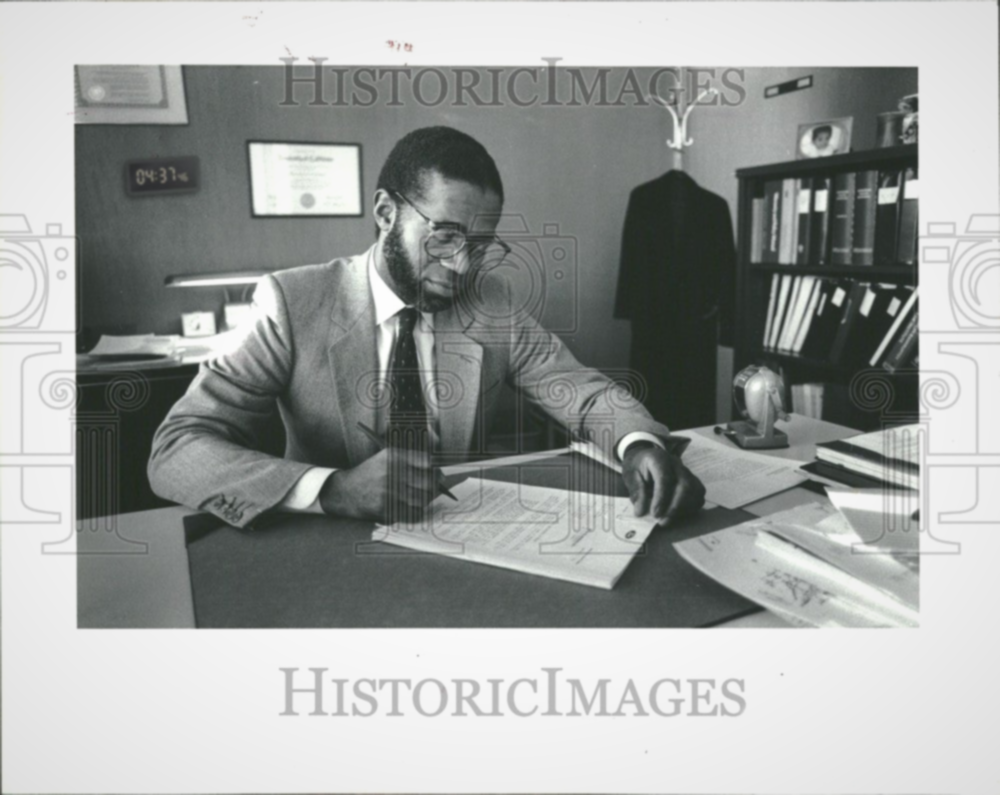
4:37
